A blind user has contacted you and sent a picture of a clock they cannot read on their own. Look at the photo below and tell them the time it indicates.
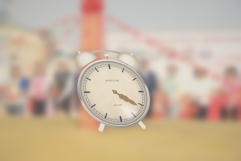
4:21
